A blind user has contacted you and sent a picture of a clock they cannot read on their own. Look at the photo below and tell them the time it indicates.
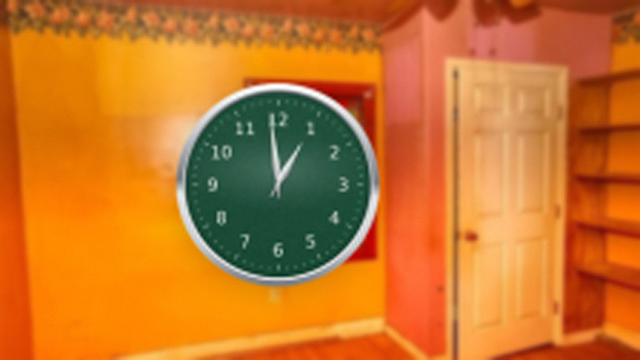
12:59
